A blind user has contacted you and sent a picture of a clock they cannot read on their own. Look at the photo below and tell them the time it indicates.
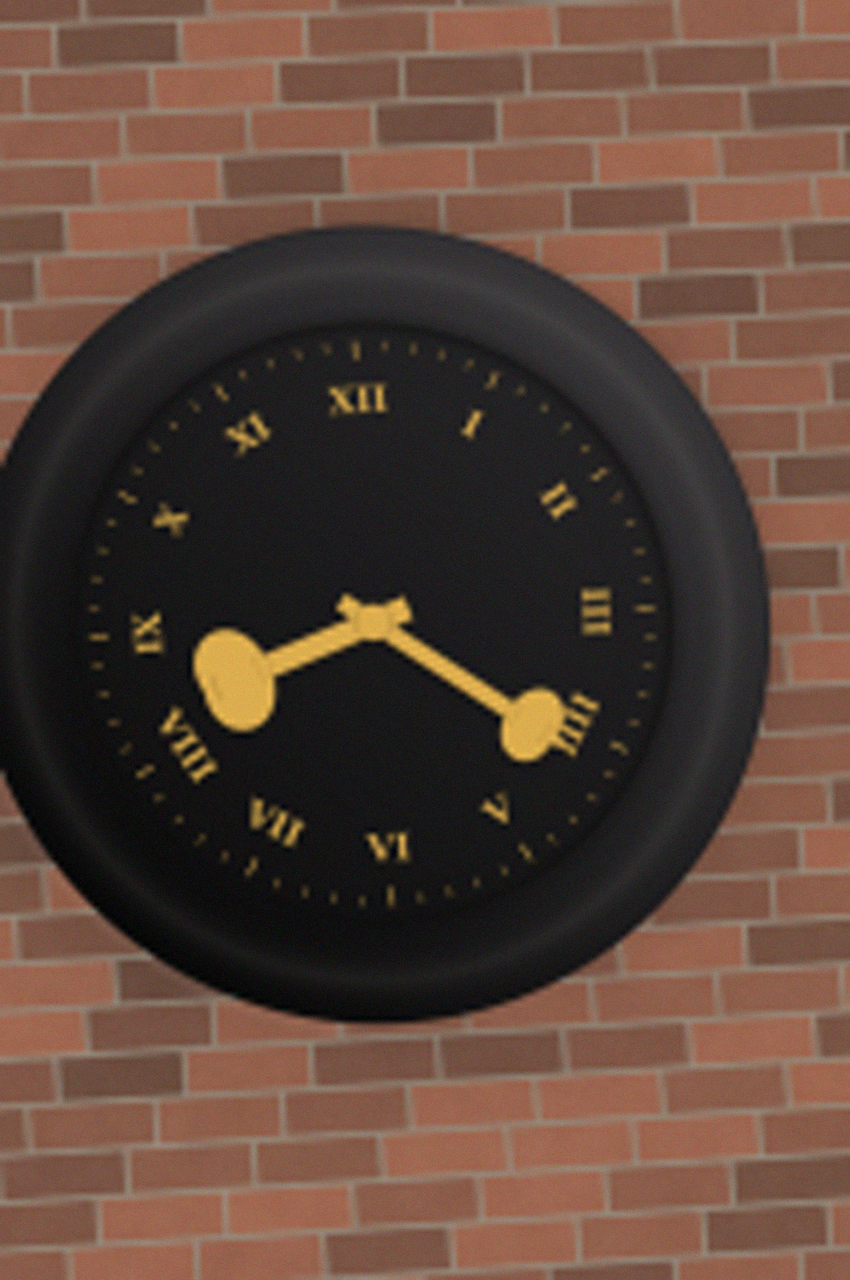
8:21
